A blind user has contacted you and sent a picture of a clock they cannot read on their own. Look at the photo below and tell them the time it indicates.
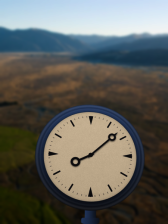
8:08
